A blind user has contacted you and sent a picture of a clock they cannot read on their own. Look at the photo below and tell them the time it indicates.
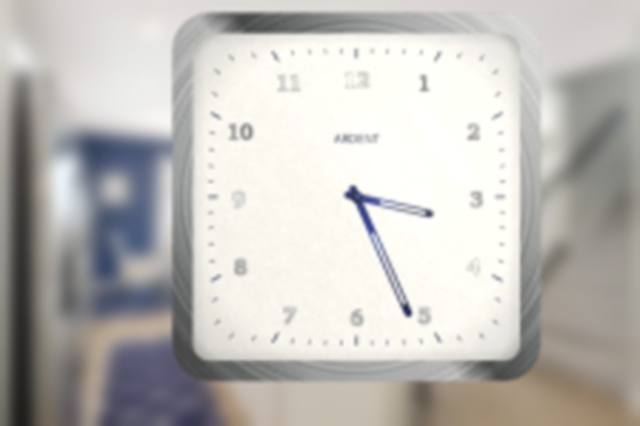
3:26
